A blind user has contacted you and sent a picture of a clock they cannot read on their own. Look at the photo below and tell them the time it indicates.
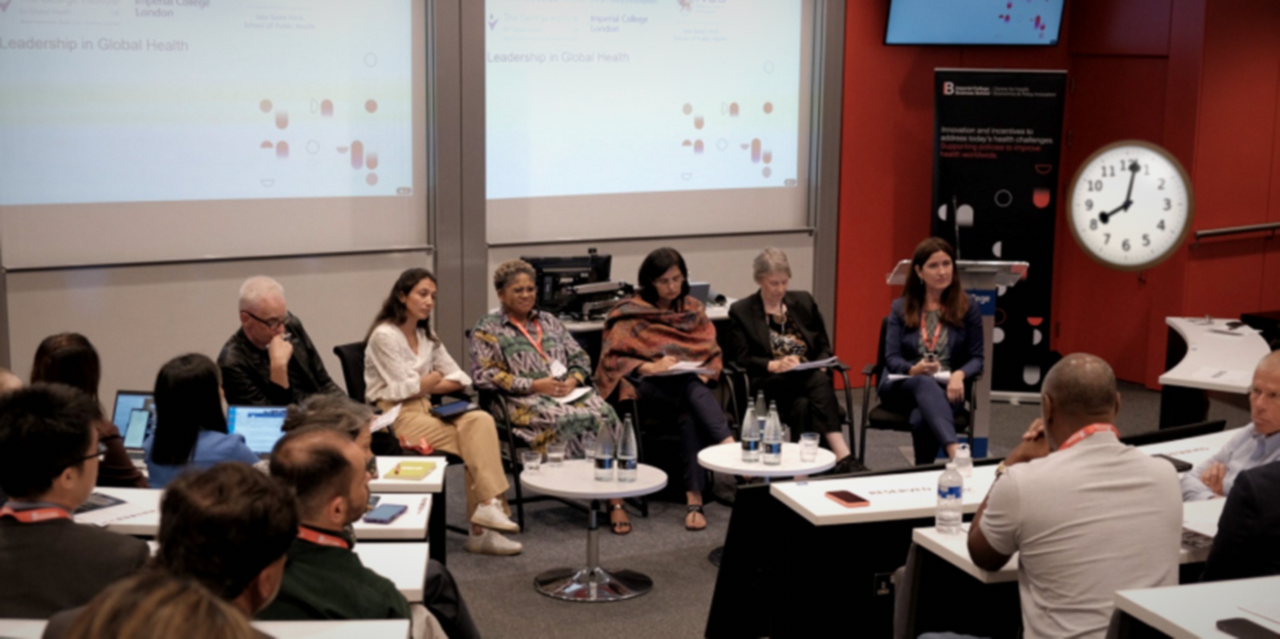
8:02
